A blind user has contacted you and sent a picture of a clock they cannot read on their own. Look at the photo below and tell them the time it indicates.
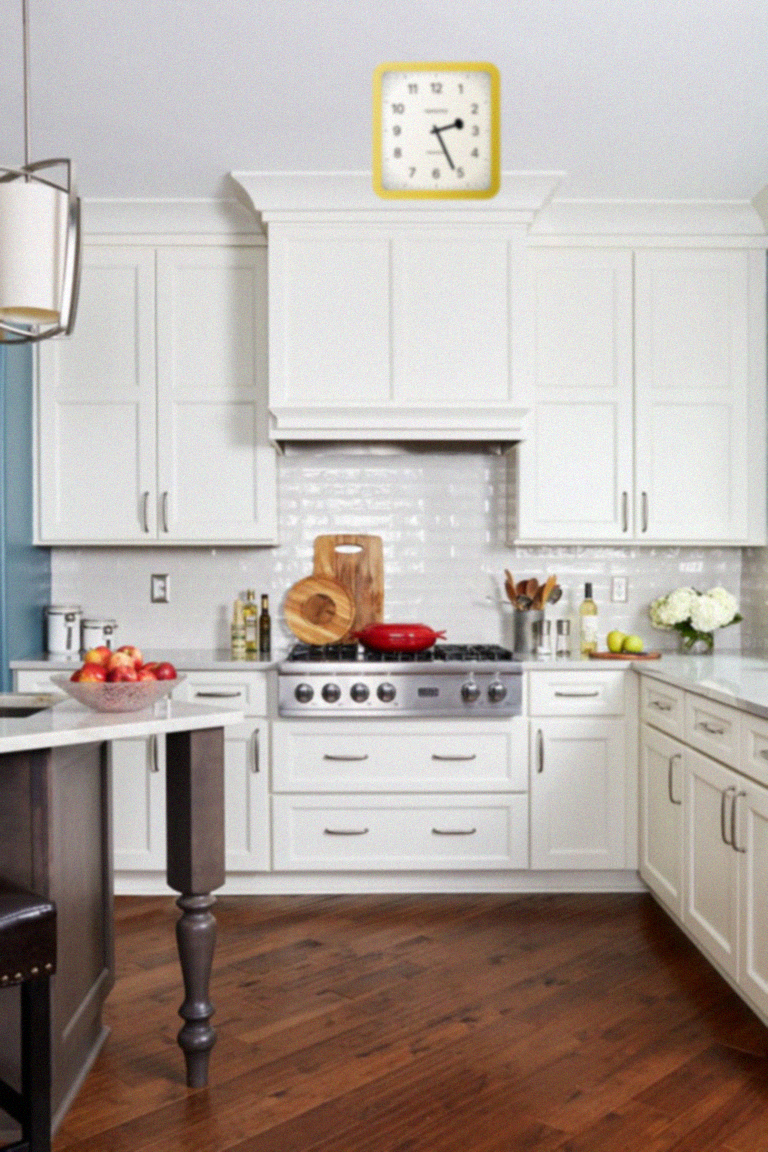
2:26
